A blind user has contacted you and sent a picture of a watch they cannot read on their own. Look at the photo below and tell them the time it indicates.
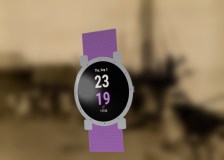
23:19
